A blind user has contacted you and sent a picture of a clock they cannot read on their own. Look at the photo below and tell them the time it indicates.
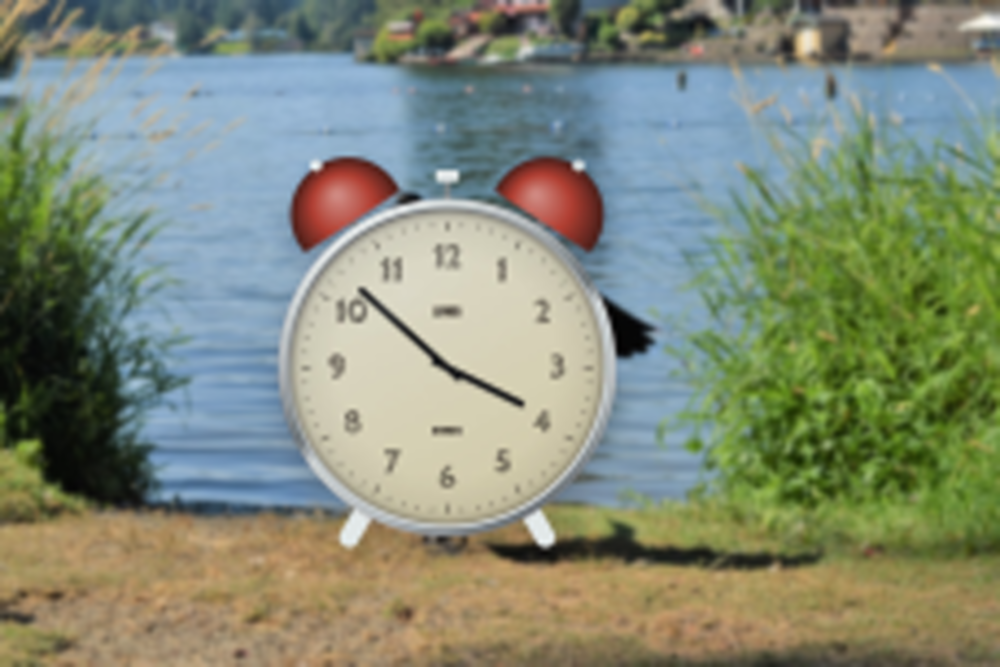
3:52
